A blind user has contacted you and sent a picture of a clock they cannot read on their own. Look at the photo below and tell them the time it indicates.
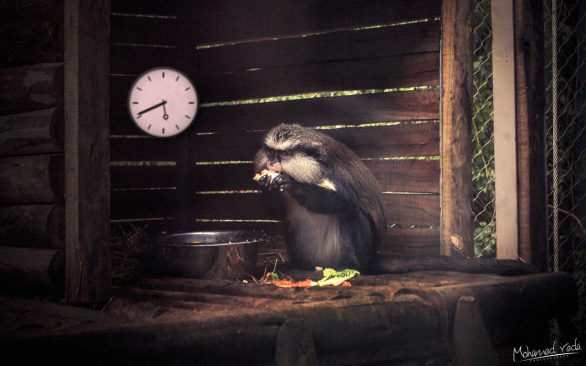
5:41
